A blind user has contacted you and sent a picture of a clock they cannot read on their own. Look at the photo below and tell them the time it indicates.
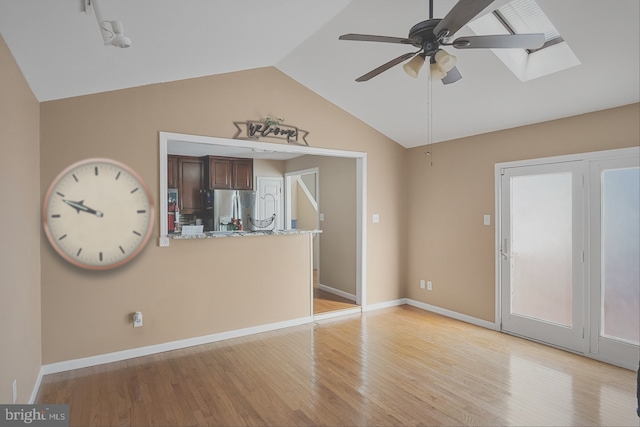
9:49
